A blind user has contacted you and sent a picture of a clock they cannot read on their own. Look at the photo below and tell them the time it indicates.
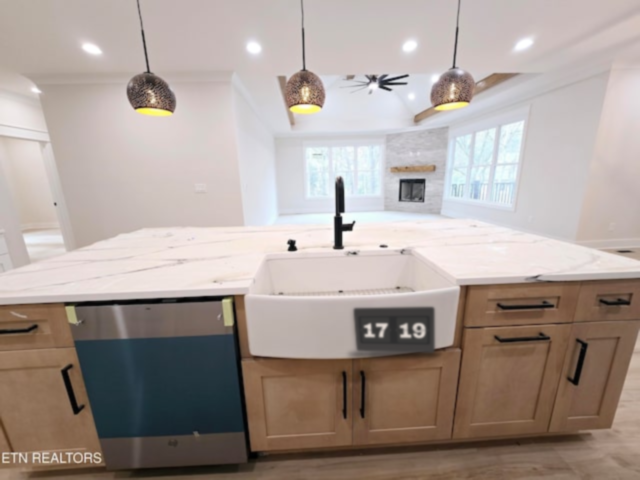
17:19
